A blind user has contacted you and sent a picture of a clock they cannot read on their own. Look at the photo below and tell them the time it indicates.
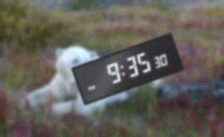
9:35
